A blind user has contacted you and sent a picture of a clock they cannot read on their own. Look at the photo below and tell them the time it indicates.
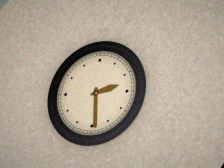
2:29
